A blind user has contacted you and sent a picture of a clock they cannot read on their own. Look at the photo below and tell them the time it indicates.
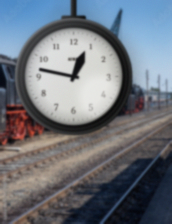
12:47
